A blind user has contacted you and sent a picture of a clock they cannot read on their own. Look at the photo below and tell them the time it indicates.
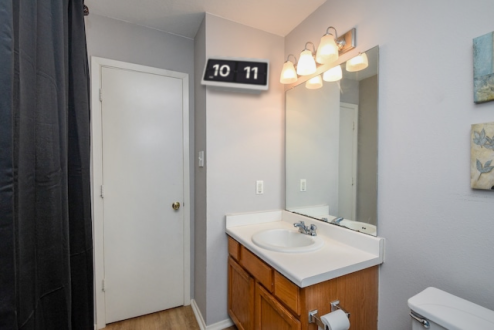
10:11
